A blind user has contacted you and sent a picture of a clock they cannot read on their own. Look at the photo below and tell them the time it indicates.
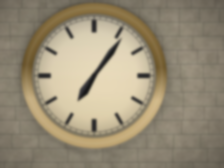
7:06
